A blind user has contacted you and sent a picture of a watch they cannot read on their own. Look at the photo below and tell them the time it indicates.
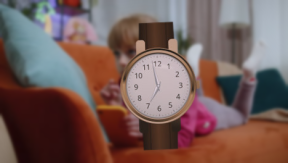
6:58
